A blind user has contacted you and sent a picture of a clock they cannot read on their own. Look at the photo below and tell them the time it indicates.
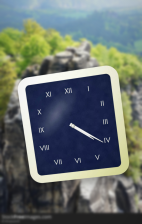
4:21
